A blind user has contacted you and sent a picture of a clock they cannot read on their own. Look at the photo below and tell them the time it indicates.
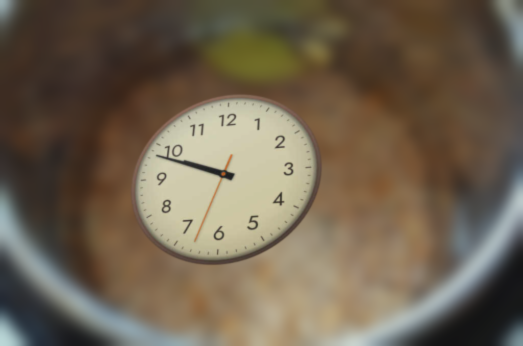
9:48:33
